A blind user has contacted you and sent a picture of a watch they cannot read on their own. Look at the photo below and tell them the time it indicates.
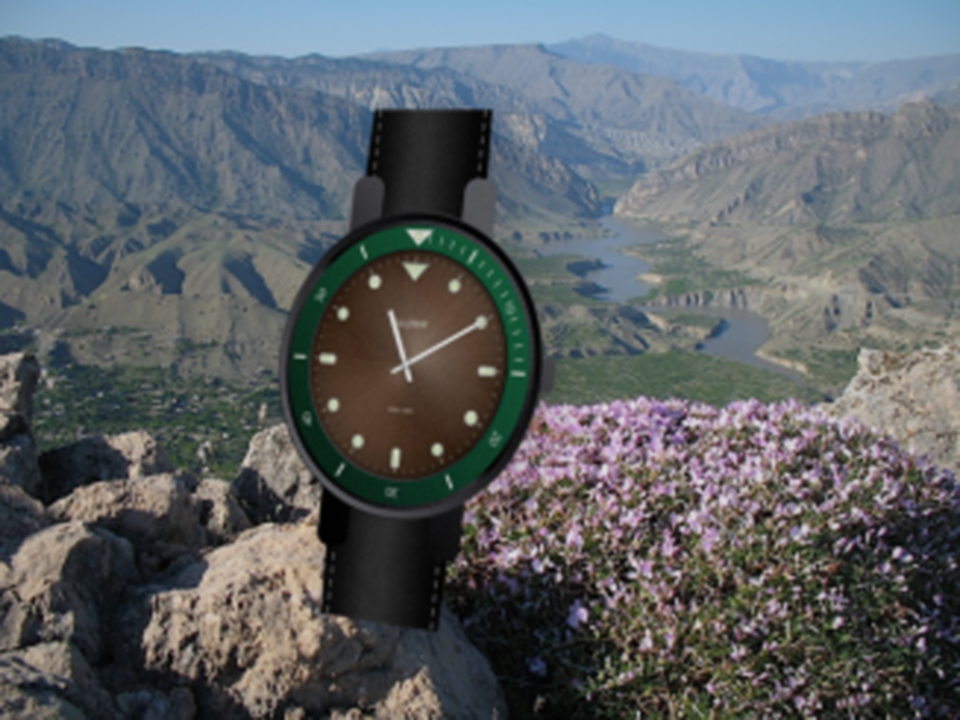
11:10
